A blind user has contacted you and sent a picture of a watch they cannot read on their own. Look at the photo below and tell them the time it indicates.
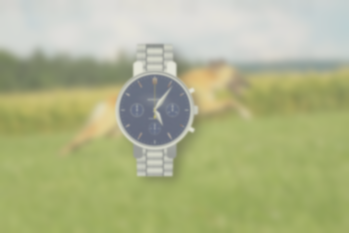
5:06
